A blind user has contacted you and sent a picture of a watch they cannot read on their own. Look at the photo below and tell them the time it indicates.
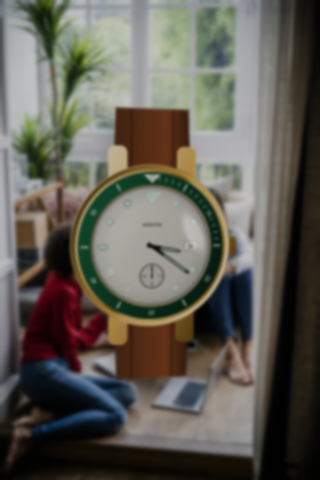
3:21
